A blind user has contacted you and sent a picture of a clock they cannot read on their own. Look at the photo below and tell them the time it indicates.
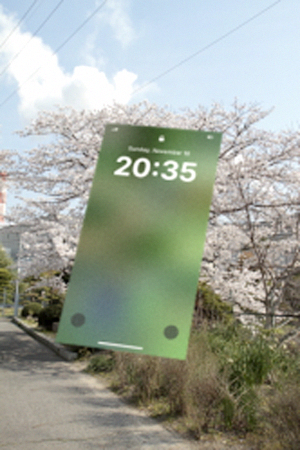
20:35
